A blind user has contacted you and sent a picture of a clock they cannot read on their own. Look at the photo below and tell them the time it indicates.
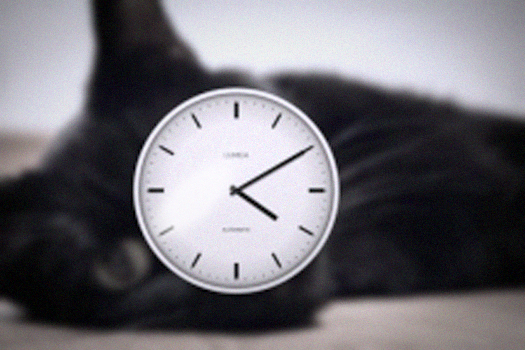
4:10
